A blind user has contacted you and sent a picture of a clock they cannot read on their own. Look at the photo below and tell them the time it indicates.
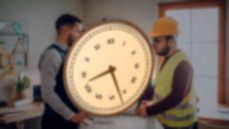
8:27
